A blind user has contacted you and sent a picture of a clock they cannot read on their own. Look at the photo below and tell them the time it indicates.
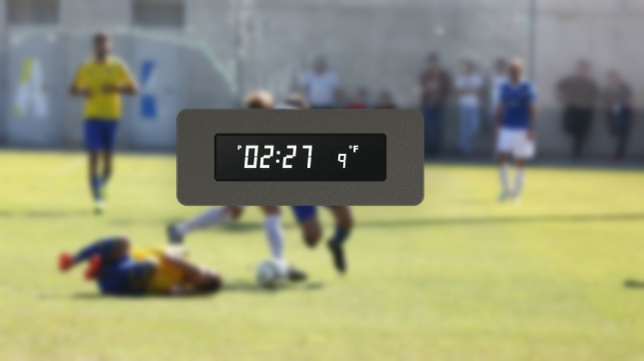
2:27
